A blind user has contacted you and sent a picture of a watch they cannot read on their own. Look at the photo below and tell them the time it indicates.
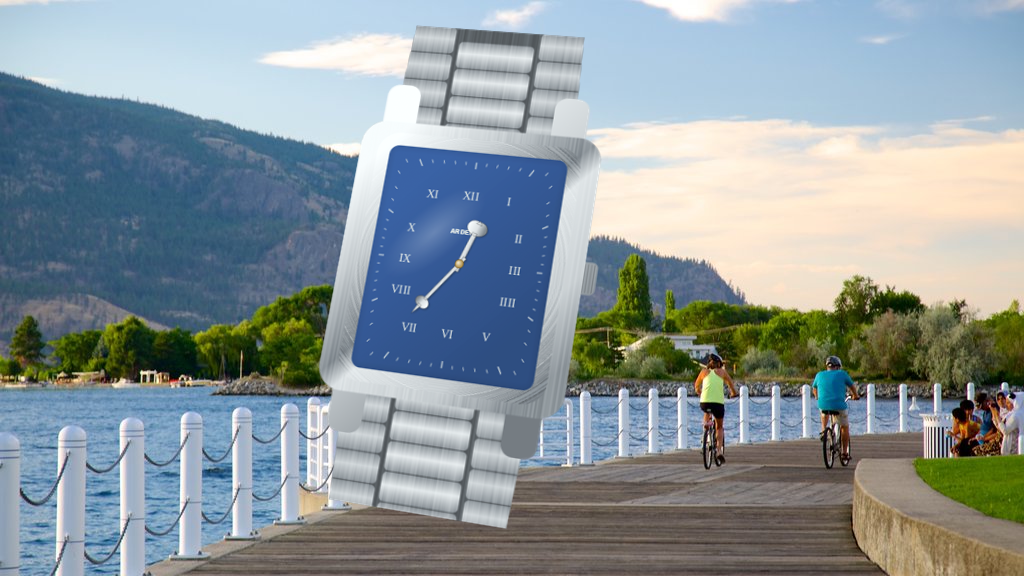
12:36
